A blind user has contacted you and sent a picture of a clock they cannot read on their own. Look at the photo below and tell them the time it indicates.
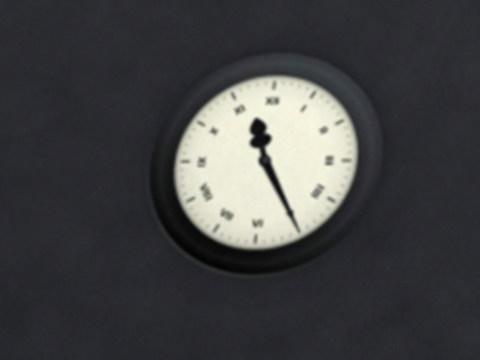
11:25
